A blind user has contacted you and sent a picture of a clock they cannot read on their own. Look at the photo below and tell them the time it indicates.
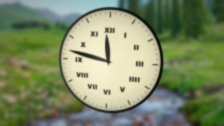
11:47
